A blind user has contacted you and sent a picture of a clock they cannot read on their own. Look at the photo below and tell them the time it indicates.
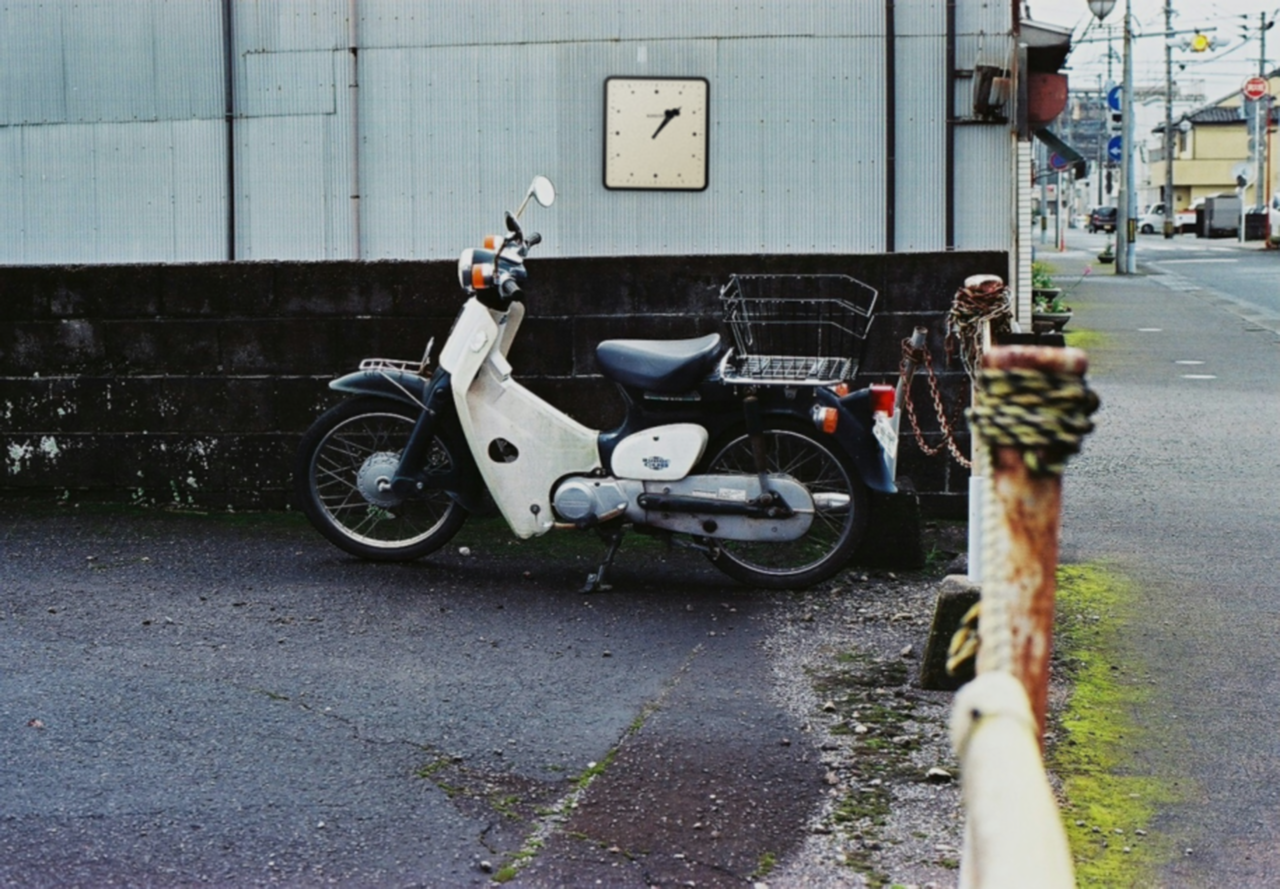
1:07
